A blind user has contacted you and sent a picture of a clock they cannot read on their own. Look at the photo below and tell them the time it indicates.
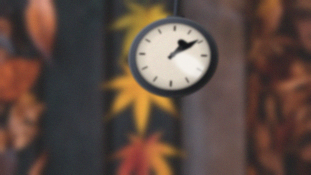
1:09
